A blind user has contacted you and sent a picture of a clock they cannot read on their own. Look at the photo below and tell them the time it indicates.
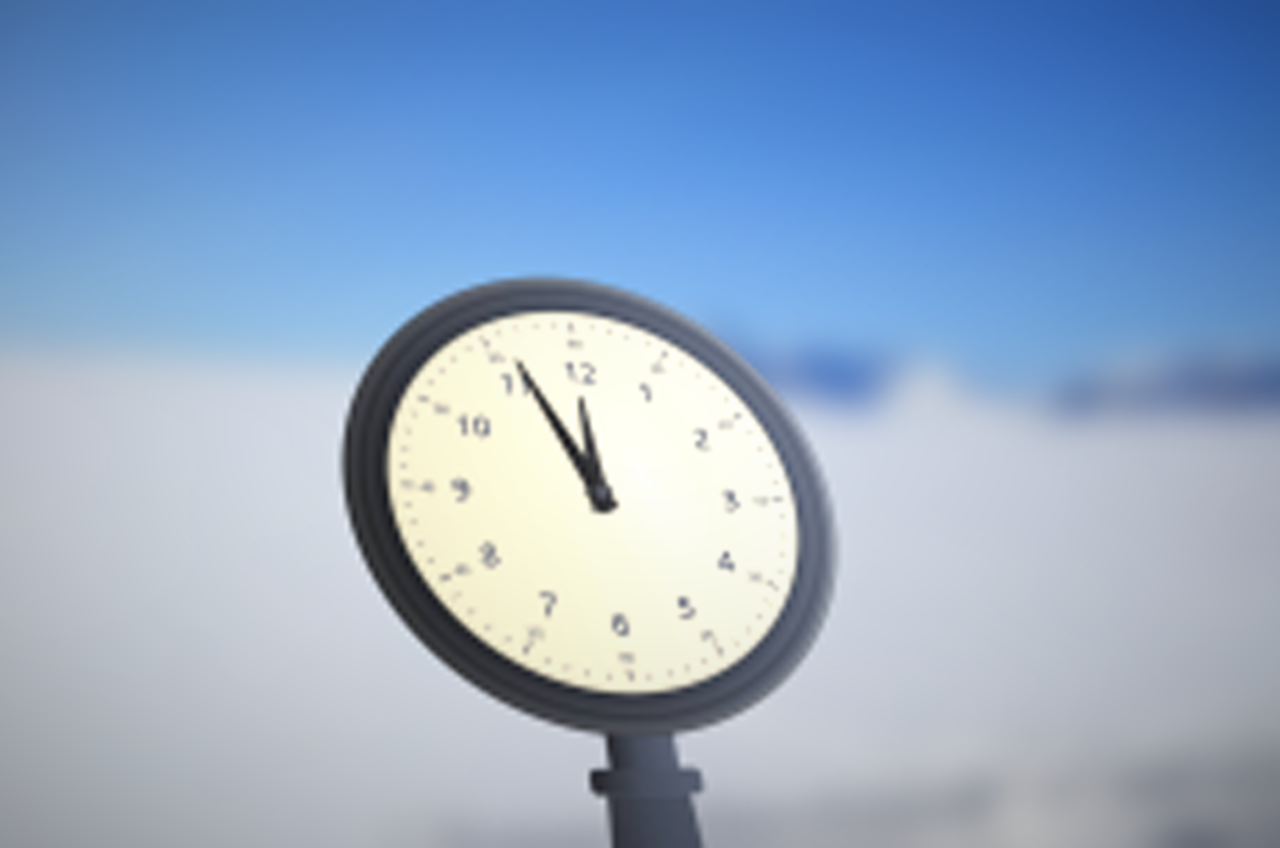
11:56
